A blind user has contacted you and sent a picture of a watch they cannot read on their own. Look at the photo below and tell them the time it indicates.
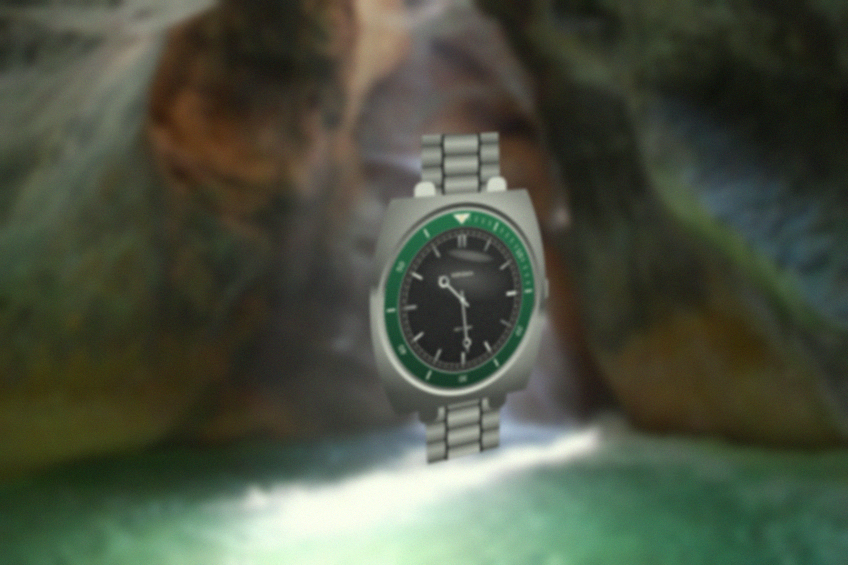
10:29
